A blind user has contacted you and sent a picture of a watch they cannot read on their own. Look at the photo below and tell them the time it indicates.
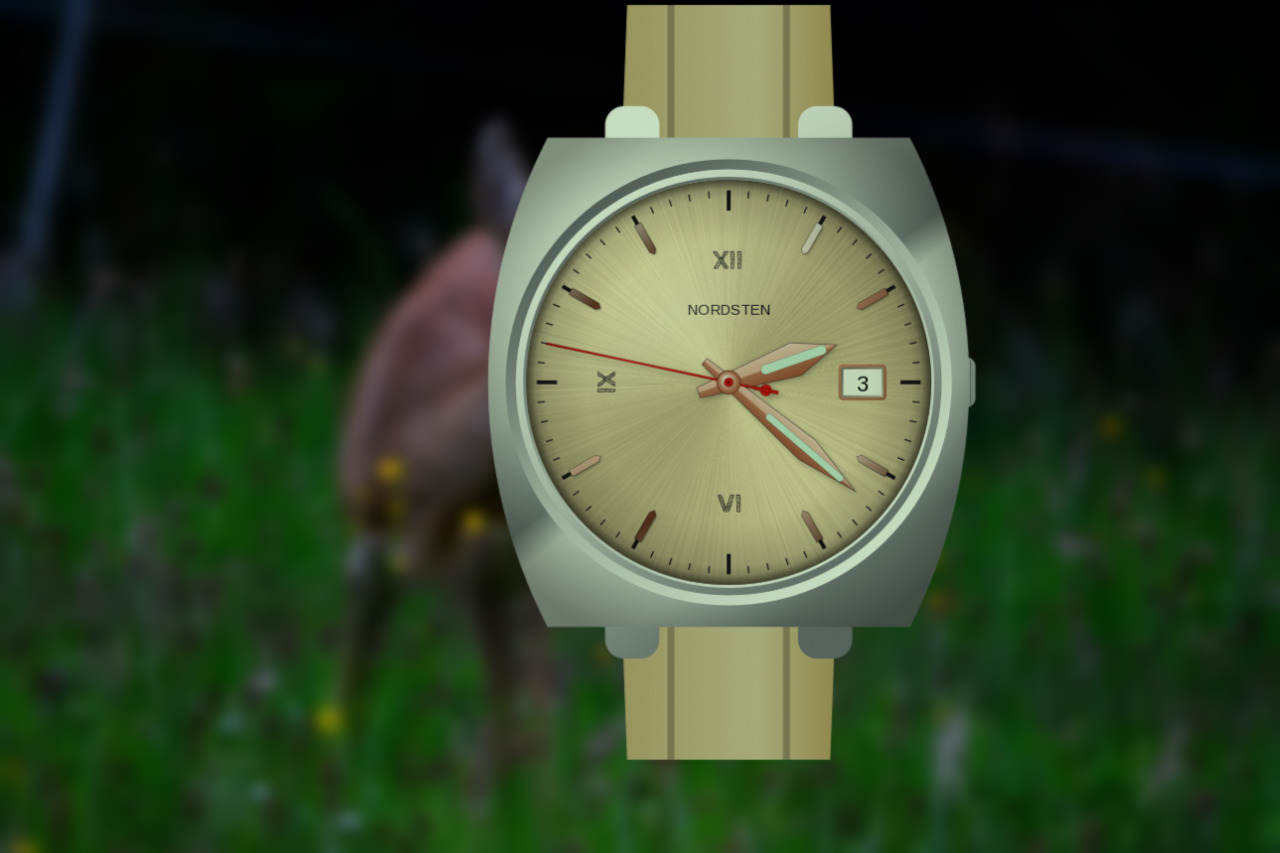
2:21:47
